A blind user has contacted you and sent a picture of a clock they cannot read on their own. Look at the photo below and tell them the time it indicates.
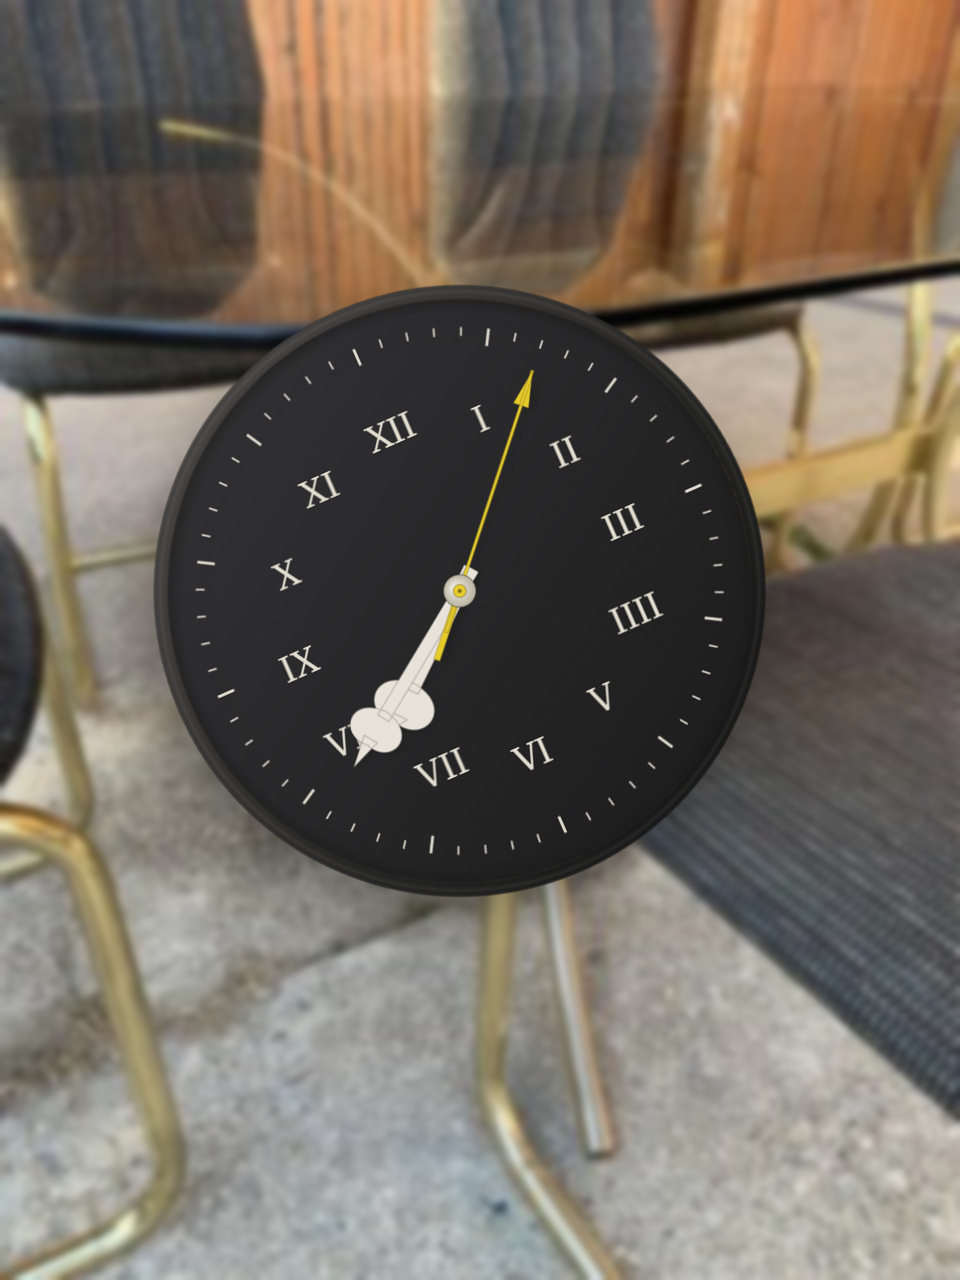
7:39:07
